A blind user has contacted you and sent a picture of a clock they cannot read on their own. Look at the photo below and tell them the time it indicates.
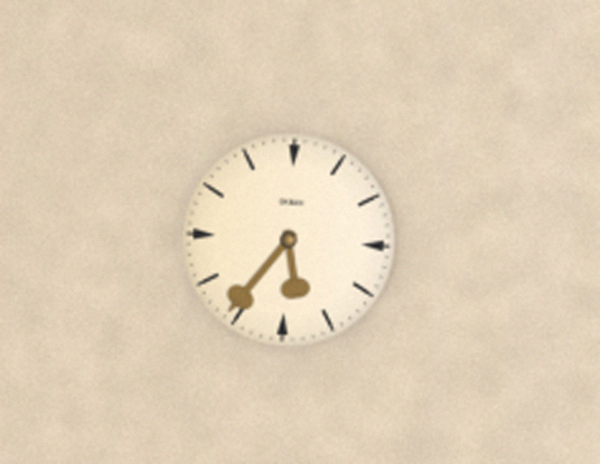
5:36
